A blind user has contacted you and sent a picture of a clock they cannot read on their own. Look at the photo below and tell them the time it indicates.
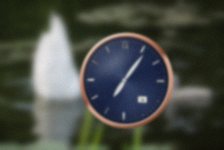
7:06
